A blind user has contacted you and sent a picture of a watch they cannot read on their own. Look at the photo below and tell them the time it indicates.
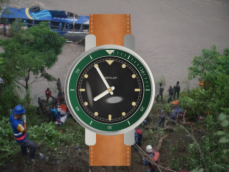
7:55
